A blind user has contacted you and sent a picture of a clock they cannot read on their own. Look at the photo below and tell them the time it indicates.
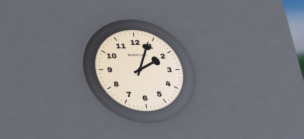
2:04
